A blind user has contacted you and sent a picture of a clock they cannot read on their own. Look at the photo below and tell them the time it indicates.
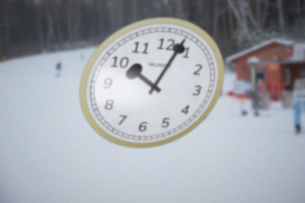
10:03
